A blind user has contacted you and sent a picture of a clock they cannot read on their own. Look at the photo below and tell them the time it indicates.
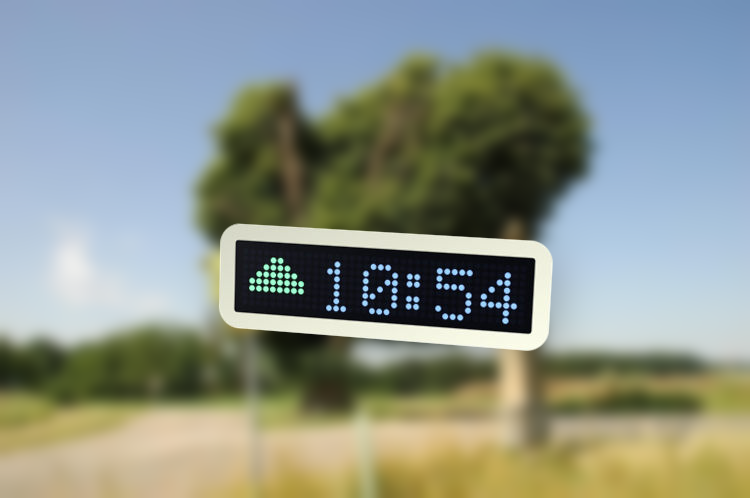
10:54
